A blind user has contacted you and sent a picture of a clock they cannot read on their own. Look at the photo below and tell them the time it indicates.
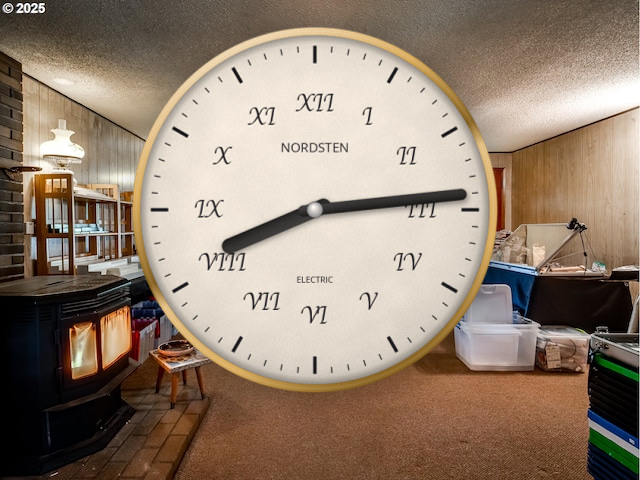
8:14
